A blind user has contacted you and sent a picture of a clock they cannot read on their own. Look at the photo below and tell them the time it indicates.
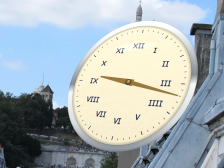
9:17
